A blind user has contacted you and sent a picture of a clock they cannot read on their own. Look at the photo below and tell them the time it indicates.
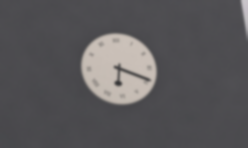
6:19
